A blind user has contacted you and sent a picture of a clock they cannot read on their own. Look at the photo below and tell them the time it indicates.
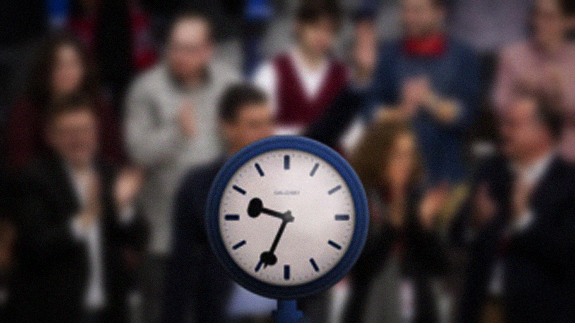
9:34
